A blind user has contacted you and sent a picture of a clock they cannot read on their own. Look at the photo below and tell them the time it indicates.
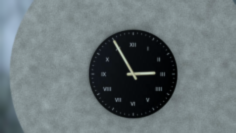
2:55
